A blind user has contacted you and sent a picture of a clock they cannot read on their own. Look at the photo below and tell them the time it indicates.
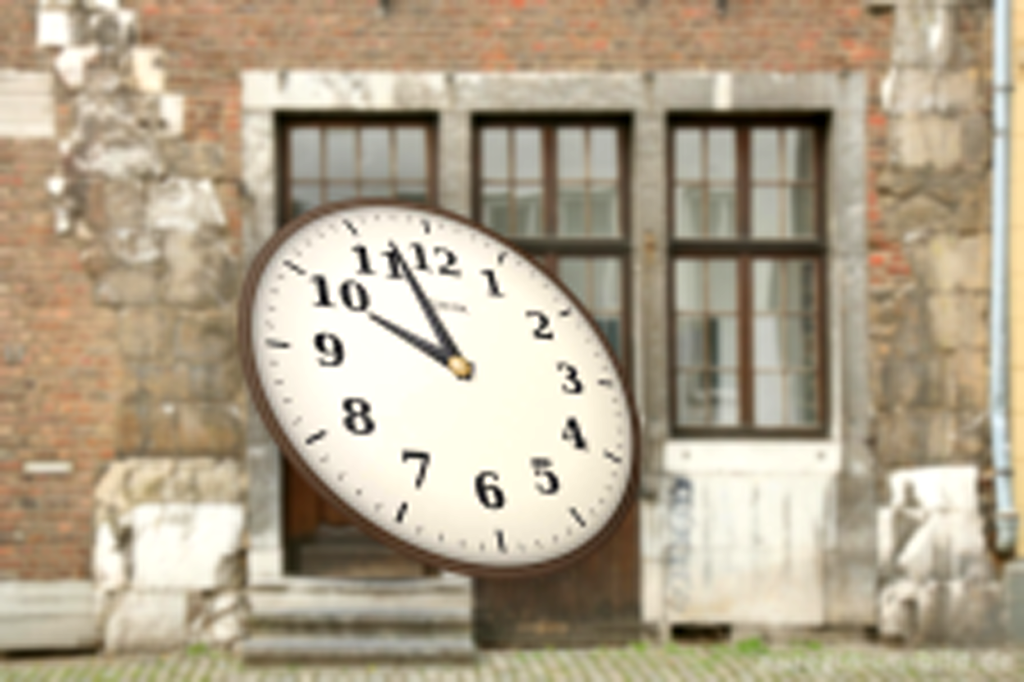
9:57
